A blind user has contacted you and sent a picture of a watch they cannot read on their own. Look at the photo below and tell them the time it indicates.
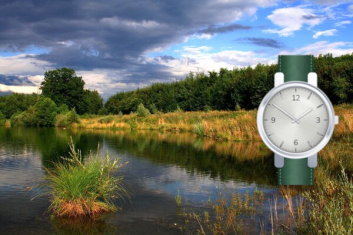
1:51
